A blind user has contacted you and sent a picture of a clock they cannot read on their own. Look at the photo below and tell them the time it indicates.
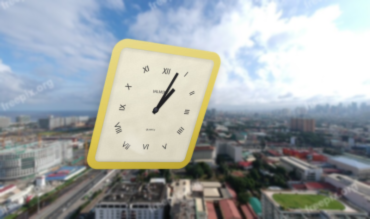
1:03
